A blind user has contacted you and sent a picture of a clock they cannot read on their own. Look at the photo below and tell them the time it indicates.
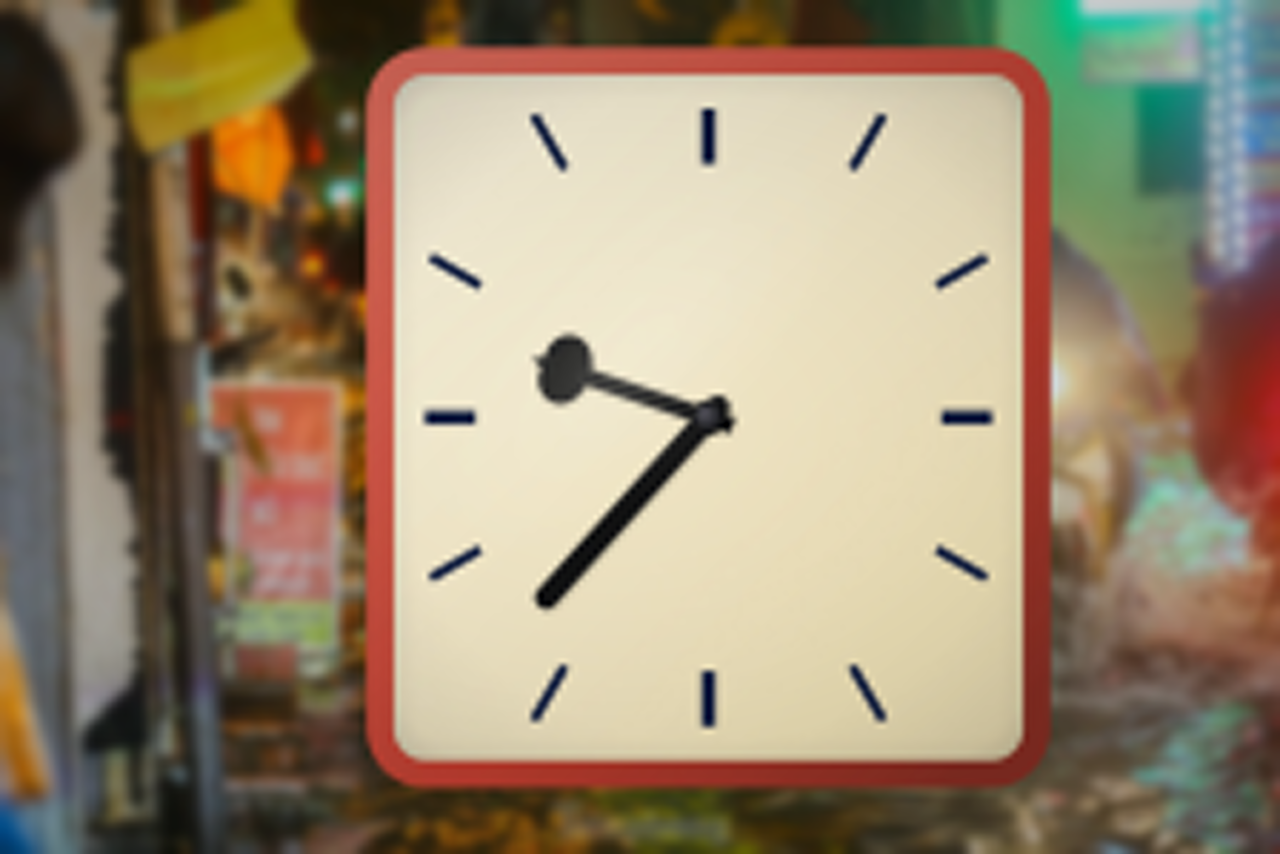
9:37
